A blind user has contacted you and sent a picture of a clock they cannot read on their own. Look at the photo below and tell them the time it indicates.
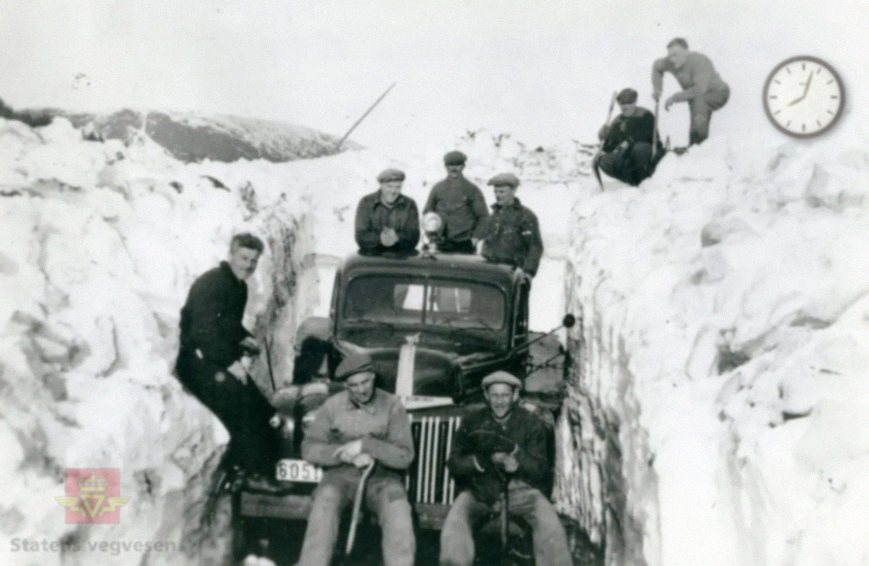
8:03
